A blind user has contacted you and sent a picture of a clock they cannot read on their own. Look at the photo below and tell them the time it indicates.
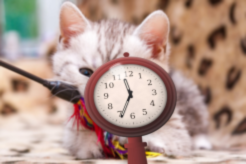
11:34
